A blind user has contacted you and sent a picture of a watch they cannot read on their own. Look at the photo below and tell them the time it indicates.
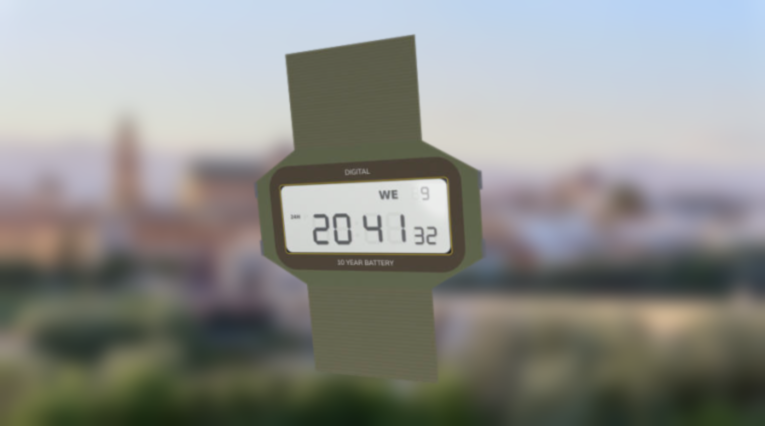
20:41:32
